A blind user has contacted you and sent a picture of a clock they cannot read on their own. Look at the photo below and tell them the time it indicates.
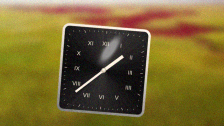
1:38
